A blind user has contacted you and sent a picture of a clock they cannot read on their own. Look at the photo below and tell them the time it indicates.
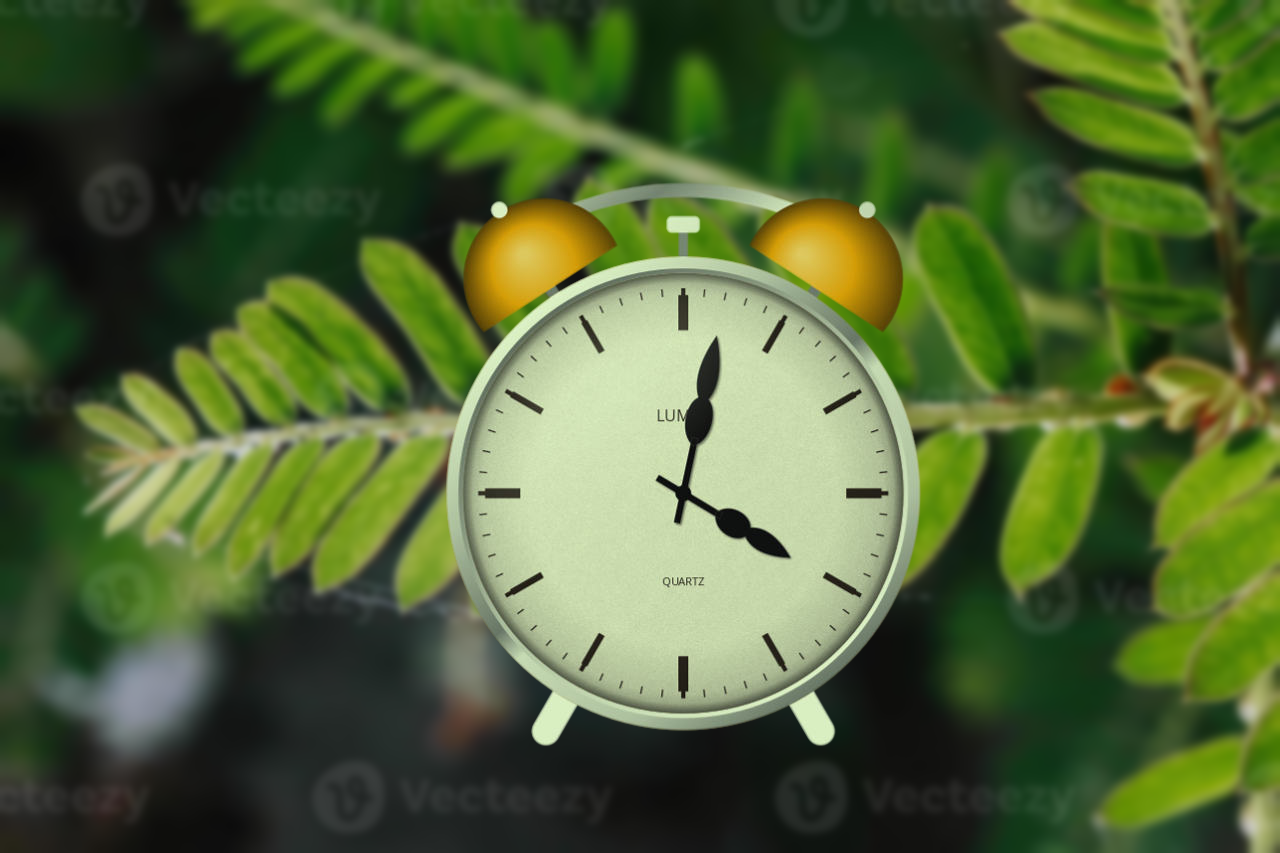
4:02
